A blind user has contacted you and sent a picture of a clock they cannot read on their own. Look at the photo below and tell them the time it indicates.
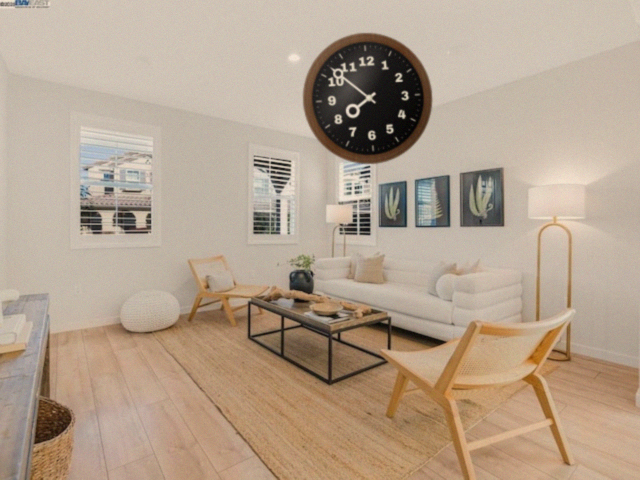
7:52
